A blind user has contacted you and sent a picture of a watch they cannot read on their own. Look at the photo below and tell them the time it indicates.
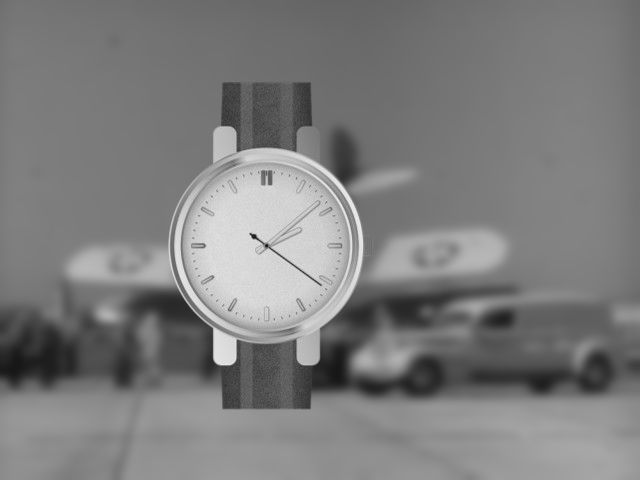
2:08:21
